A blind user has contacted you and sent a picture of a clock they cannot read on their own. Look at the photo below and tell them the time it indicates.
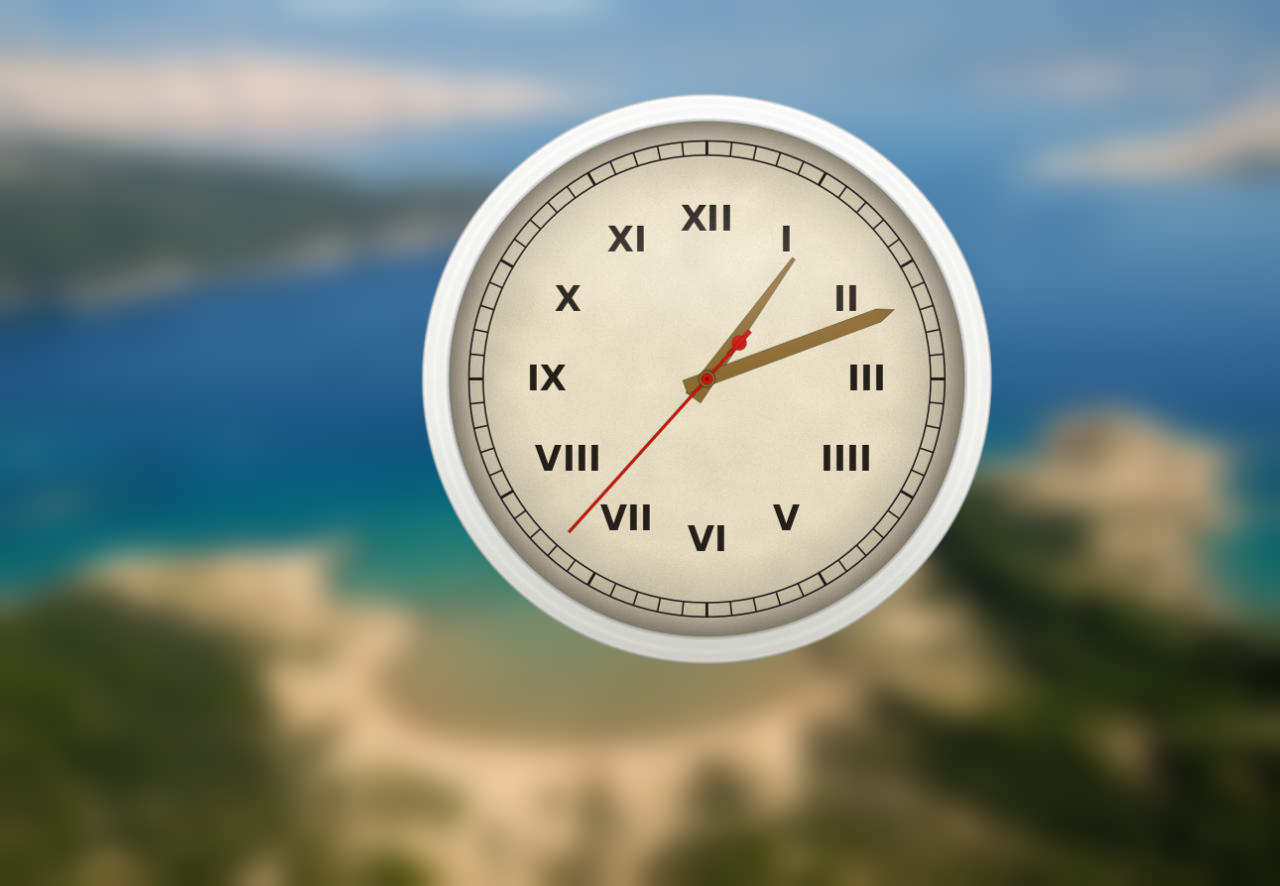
1:11:37
